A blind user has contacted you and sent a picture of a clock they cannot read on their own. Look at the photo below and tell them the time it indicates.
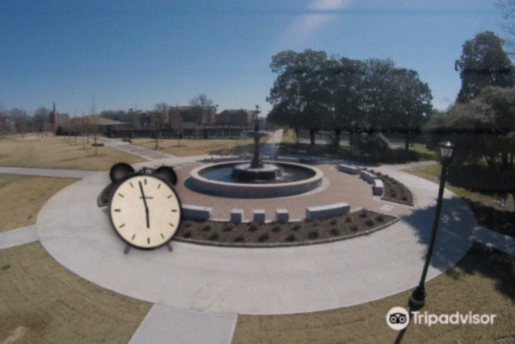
5:58
